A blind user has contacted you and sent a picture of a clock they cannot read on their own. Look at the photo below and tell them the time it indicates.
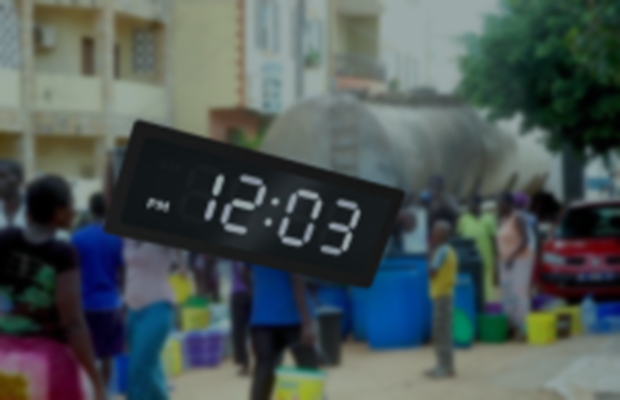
12:03
